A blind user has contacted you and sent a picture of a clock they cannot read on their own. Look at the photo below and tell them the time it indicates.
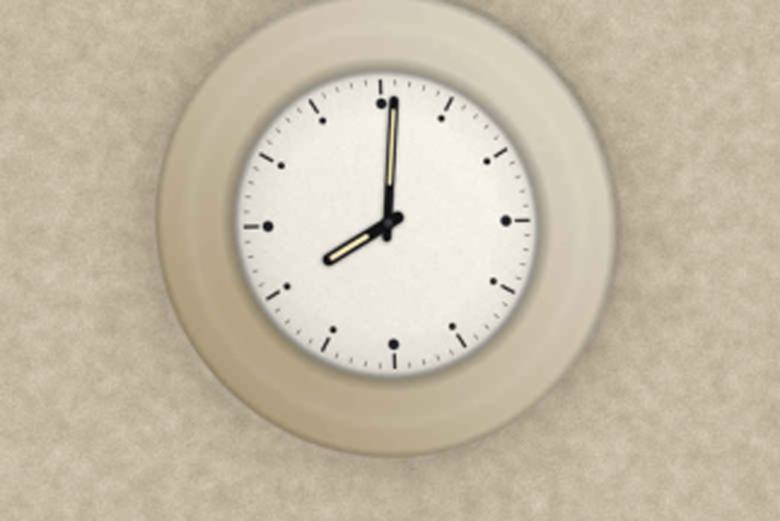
8:01
